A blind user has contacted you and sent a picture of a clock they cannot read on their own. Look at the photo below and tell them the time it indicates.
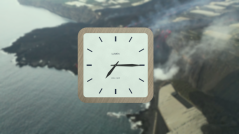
7:15
